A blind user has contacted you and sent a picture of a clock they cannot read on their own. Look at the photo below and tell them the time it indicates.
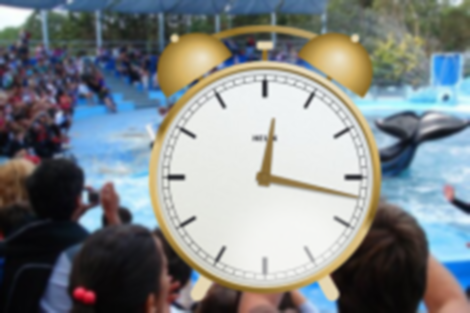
12:17
